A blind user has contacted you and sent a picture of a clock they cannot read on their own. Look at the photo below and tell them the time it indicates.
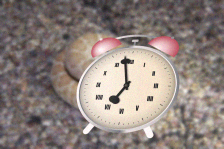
6:58
